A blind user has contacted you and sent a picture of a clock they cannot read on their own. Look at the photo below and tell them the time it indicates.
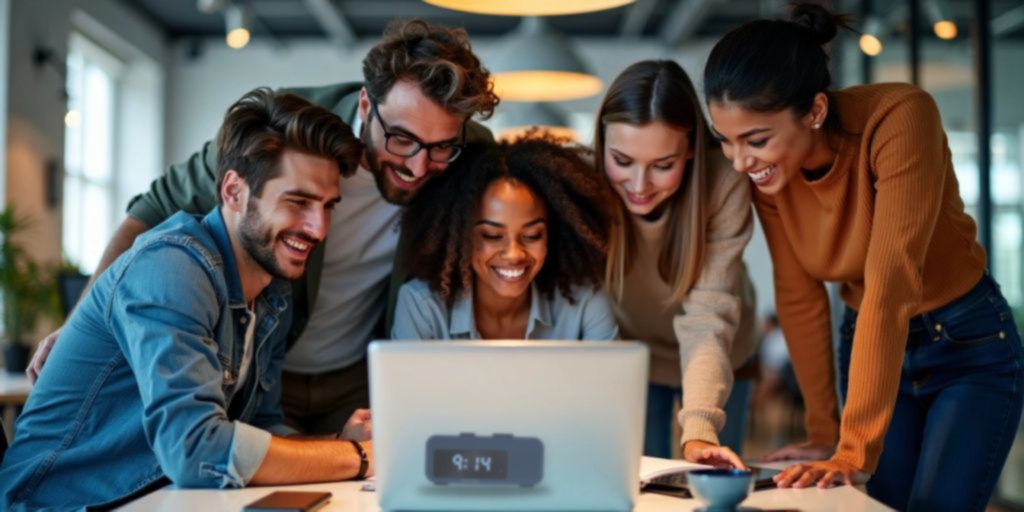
9:14
